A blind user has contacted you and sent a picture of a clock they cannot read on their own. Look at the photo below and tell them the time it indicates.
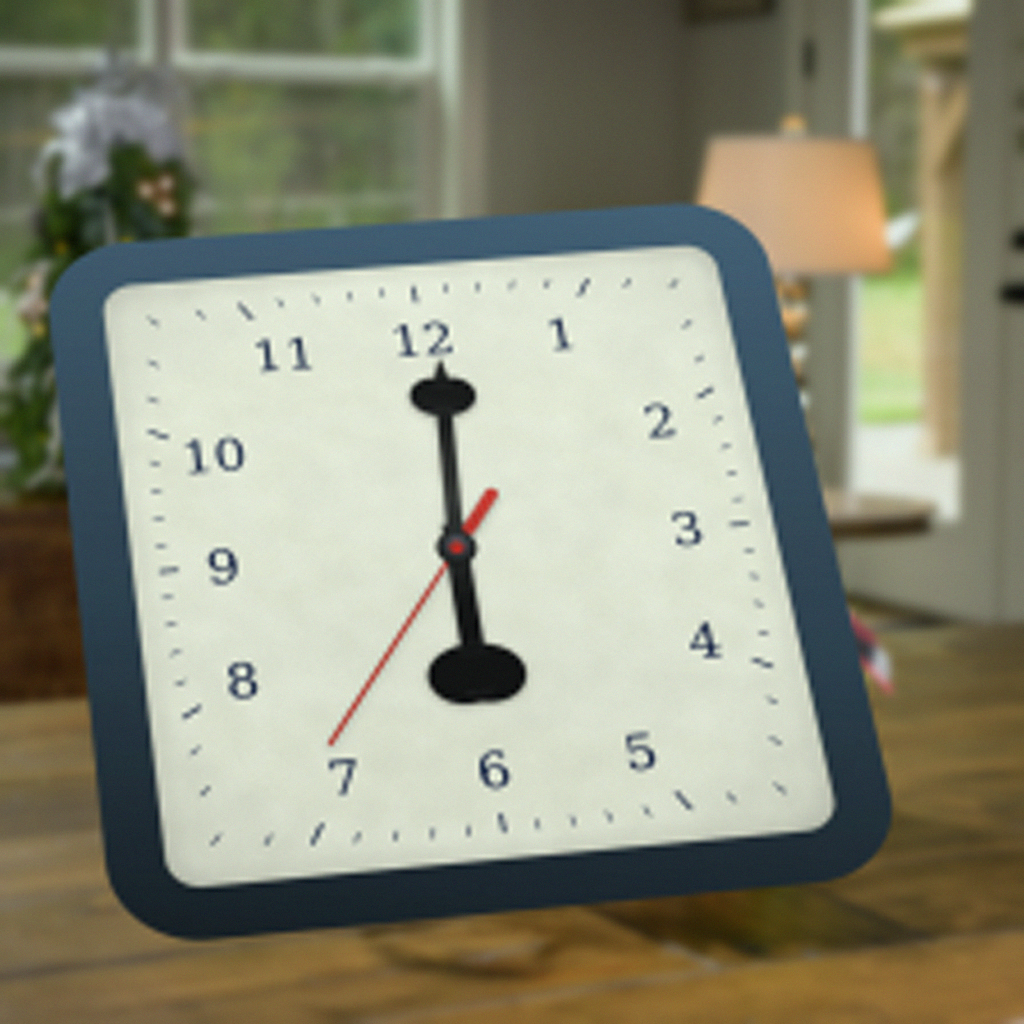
6:00:36
